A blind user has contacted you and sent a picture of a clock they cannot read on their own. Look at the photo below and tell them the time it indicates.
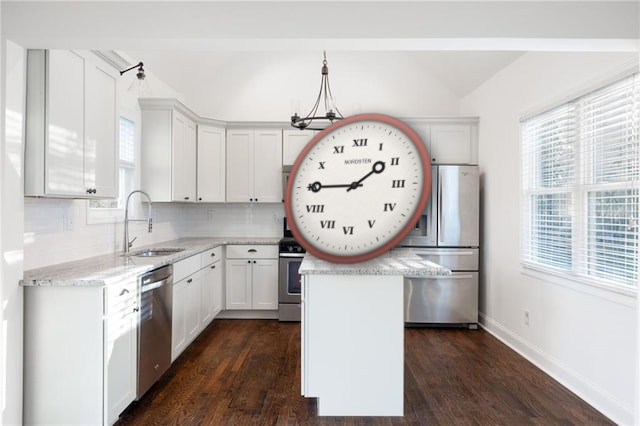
1:45
